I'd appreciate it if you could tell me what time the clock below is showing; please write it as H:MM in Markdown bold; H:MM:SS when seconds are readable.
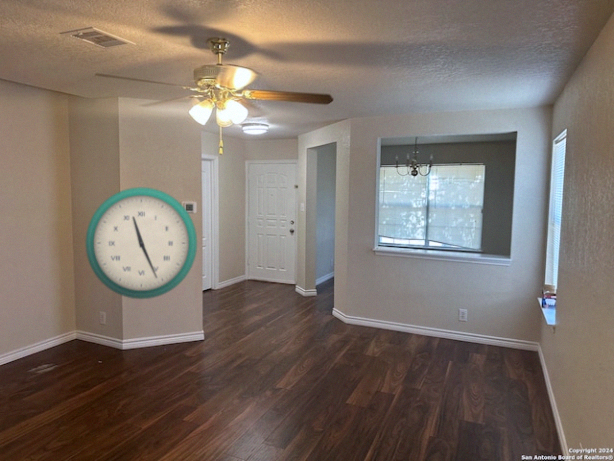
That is **11:26**
